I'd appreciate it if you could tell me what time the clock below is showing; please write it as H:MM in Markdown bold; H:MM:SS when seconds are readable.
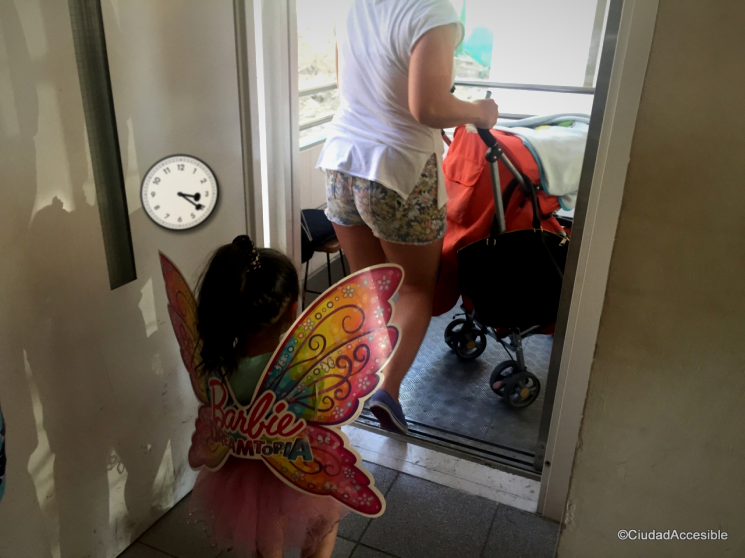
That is **3:21**
